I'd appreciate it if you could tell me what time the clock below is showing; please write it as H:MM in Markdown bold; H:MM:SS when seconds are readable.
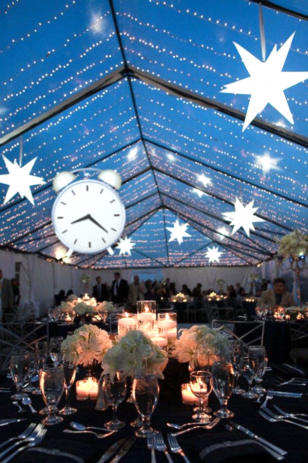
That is **8:22**
